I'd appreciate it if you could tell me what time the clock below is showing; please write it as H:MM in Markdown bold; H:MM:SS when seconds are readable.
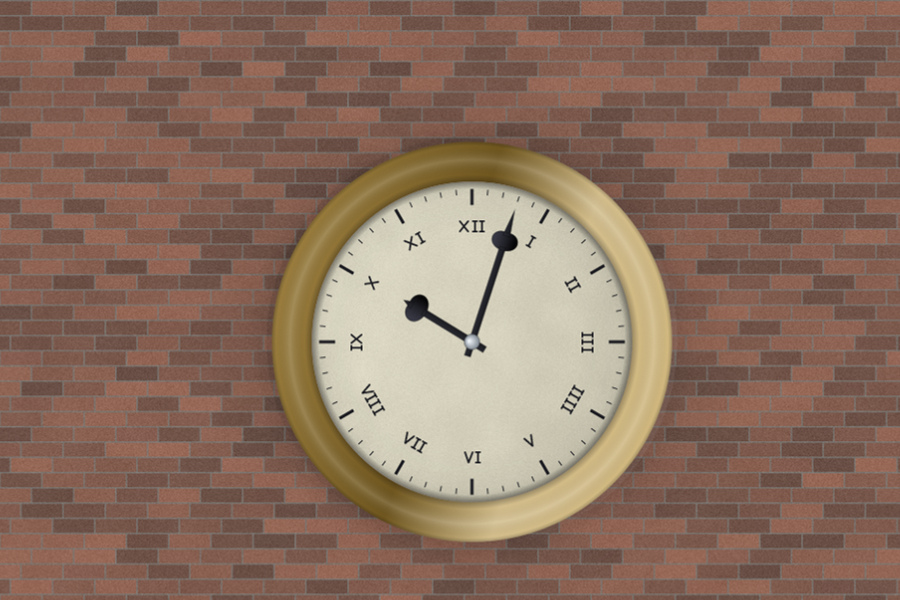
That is **10:03**
